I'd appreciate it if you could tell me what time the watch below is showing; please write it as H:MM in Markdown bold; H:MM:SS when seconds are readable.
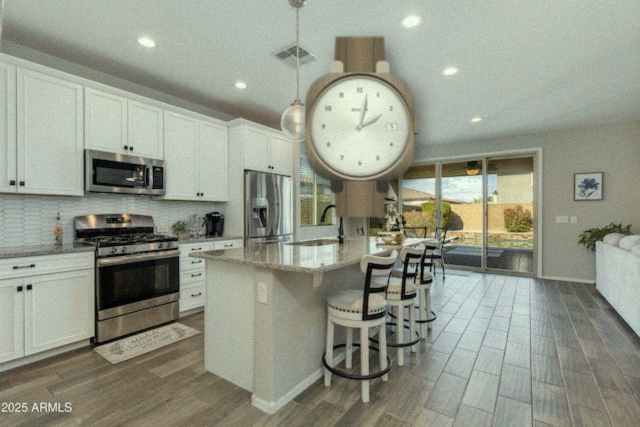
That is **2:02**
